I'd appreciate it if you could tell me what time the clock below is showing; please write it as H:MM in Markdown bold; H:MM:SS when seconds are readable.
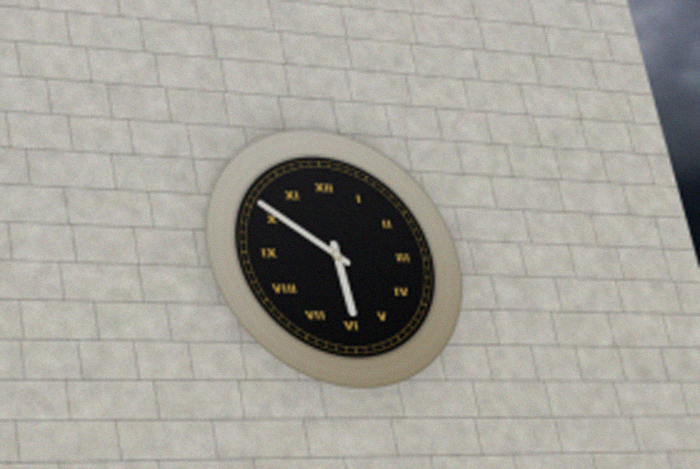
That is **5:51**
